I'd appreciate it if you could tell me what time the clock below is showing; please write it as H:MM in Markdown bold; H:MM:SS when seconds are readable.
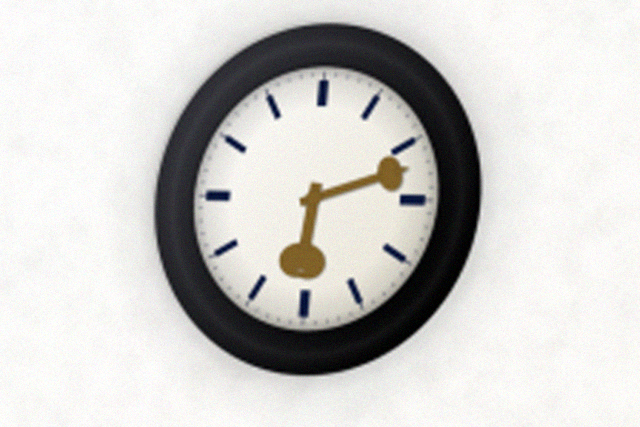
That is **6:12**
